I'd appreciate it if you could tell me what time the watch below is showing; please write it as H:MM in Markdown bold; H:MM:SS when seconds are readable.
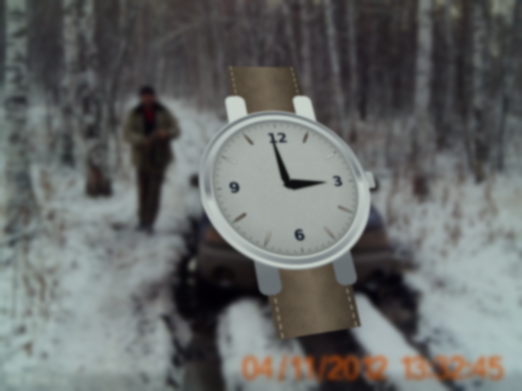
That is **2:59**
